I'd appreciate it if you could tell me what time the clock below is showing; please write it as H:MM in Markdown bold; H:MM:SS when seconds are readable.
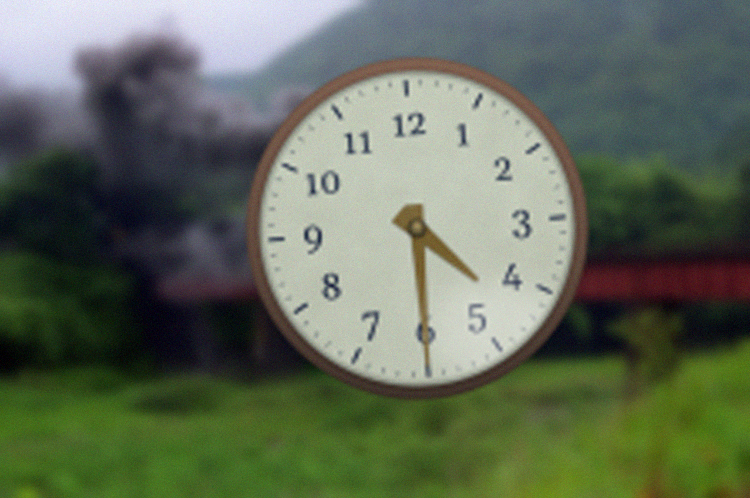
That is **4:30**
